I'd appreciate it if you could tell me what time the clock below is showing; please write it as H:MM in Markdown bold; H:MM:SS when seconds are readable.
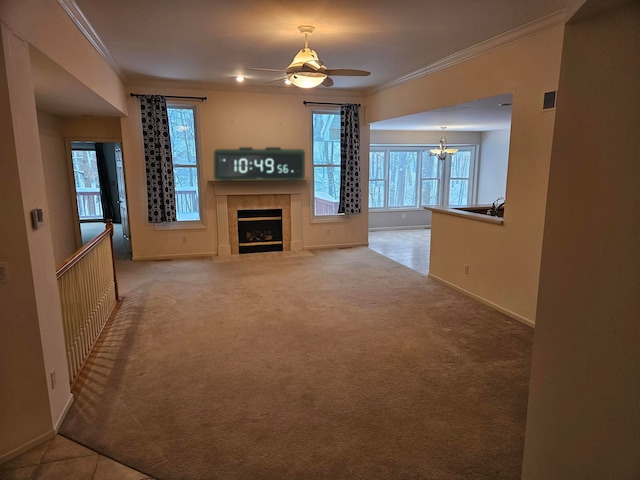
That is **10:49**
